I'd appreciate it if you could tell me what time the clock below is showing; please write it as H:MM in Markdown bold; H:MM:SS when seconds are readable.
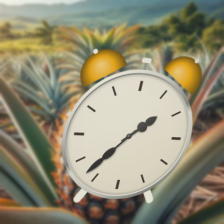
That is **1:37**
